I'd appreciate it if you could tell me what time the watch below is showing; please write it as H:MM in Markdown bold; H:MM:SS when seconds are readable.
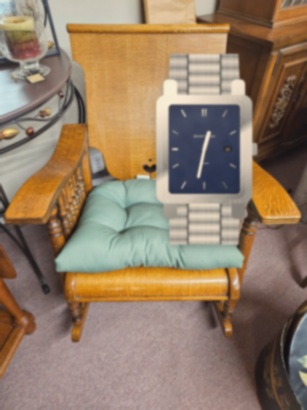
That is **12:32**
